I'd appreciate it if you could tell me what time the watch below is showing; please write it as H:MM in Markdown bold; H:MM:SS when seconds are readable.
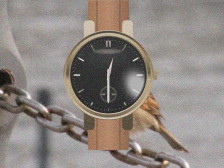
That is **12:30**
